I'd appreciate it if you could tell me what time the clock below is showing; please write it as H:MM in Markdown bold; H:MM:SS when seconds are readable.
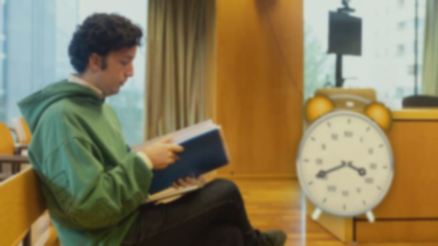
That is **3:41**
